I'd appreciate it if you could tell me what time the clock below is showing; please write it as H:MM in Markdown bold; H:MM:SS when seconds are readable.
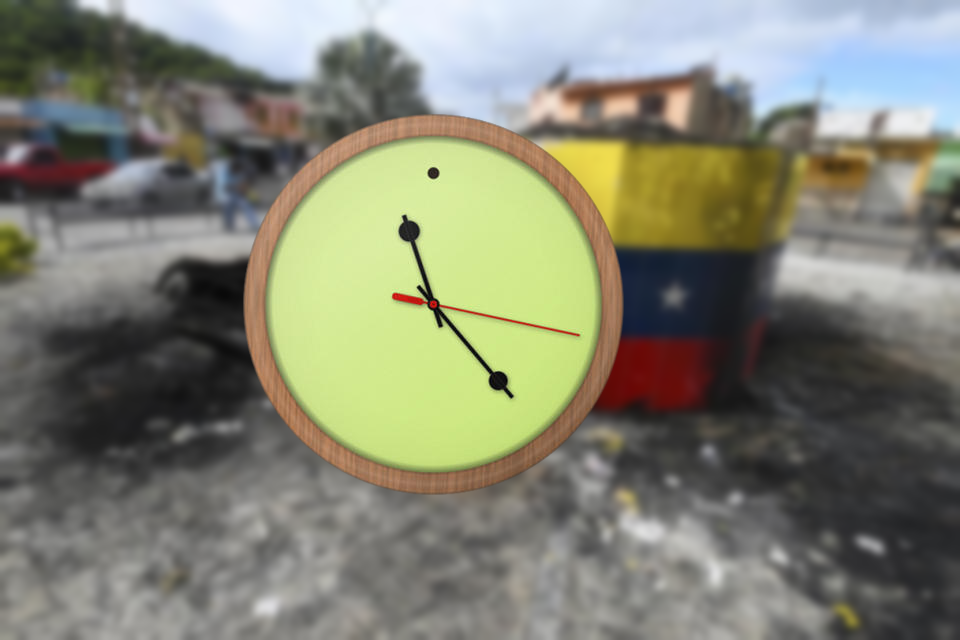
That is **11:23:17**
